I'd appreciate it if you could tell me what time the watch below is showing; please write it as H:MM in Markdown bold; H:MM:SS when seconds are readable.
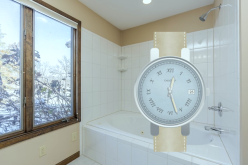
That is **12:27**
